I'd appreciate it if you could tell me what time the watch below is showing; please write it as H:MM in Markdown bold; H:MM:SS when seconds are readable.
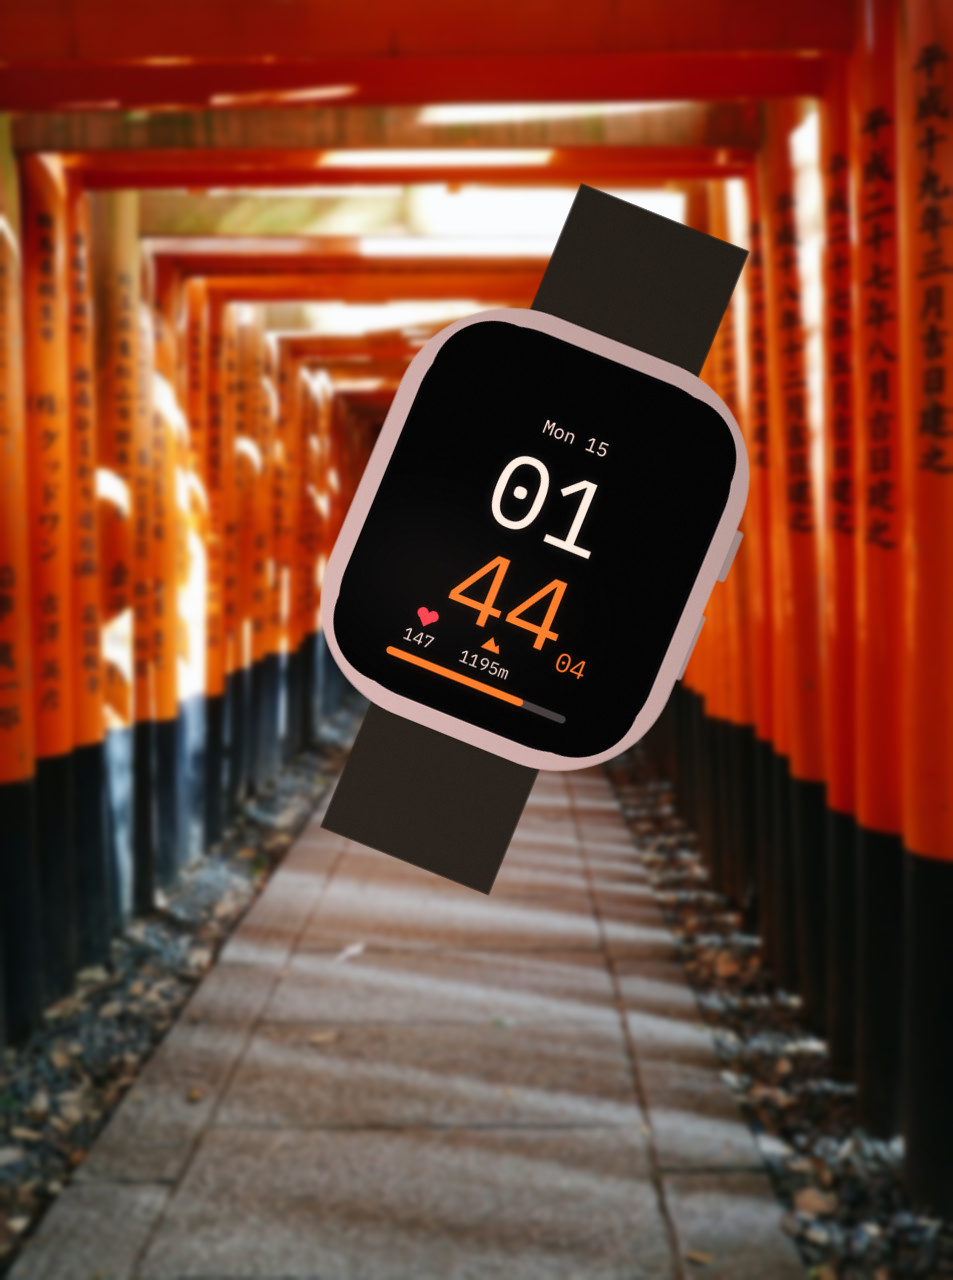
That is **1:44:04**
